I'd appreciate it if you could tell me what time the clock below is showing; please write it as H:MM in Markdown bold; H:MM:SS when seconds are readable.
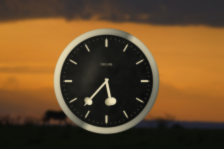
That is **5:37**
